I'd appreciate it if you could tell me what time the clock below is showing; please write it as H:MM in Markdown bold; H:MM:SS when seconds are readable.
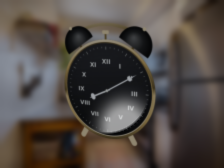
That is **8:10**
